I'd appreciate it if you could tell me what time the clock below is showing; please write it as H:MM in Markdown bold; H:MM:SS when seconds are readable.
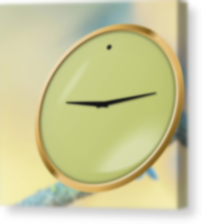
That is **9:14**
